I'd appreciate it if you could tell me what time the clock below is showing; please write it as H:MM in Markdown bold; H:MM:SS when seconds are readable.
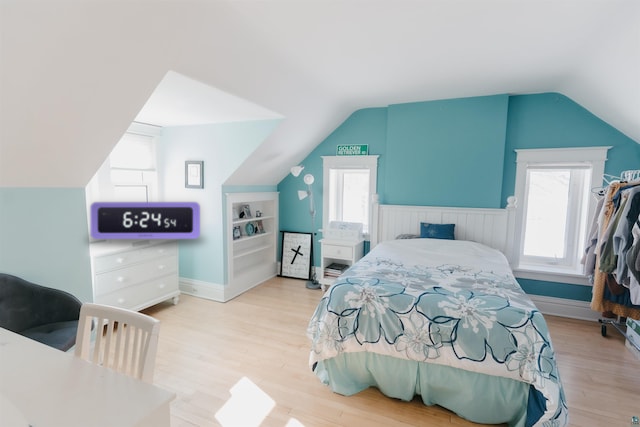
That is **6:24**
